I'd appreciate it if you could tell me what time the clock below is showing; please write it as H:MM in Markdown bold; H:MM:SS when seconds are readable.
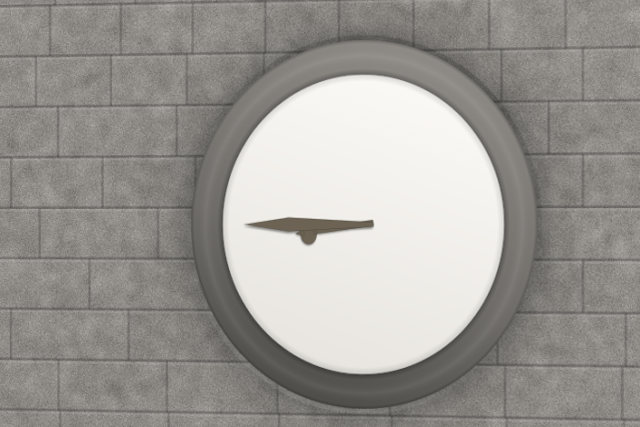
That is **8:45**
